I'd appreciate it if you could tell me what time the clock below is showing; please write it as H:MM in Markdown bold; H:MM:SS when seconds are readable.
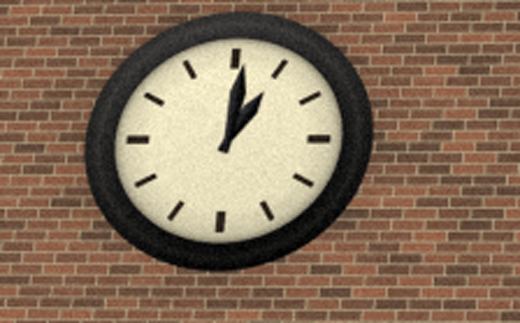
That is **1:01**
